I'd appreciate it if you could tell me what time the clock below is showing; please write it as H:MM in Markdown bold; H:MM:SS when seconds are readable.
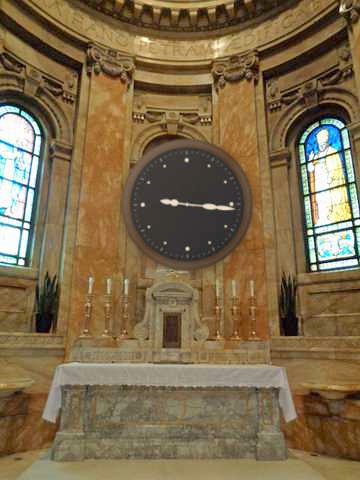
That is **9:16**
